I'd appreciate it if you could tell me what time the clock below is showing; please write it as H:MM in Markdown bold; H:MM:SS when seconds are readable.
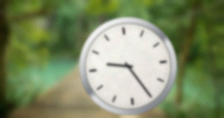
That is **9:25**
